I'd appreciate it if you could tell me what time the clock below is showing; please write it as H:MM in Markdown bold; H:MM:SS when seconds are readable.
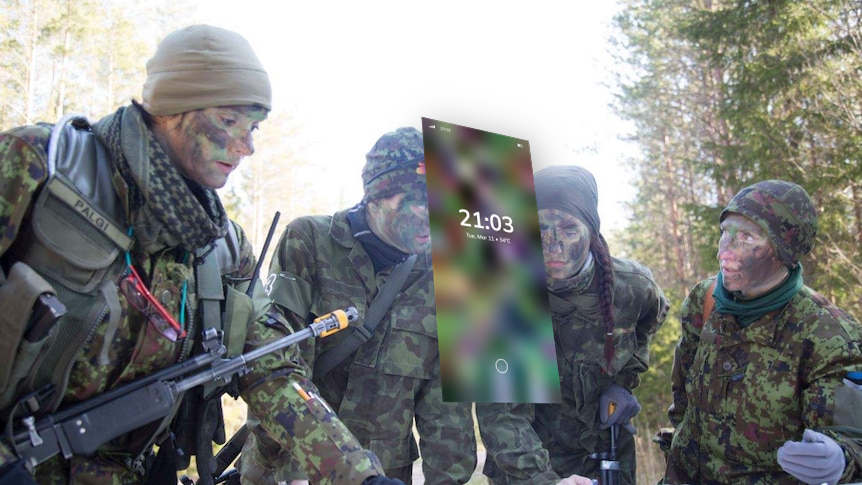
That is **21:03**
